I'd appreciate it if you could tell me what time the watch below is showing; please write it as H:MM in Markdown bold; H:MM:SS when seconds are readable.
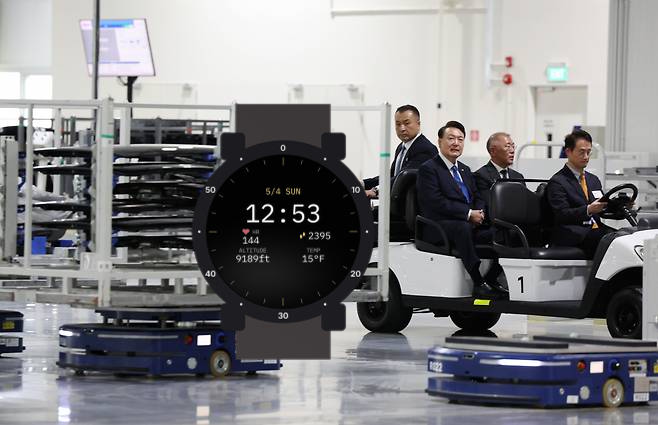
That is **12:53**
